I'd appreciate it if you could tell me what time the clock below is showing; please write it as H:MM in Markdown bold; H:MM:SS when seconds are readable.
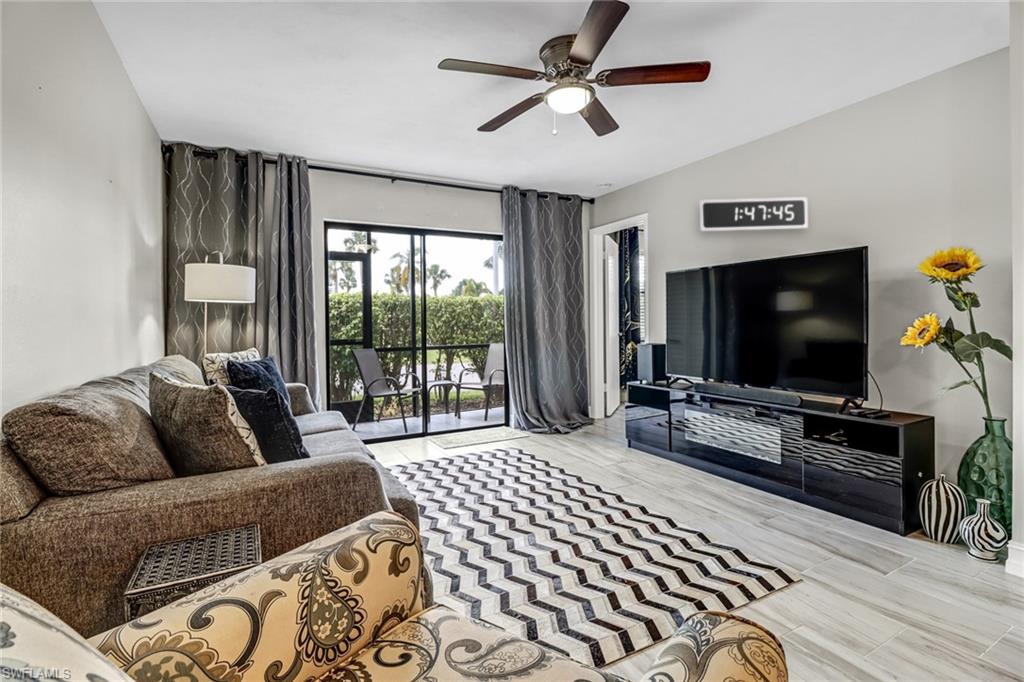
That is **1:47:45**
